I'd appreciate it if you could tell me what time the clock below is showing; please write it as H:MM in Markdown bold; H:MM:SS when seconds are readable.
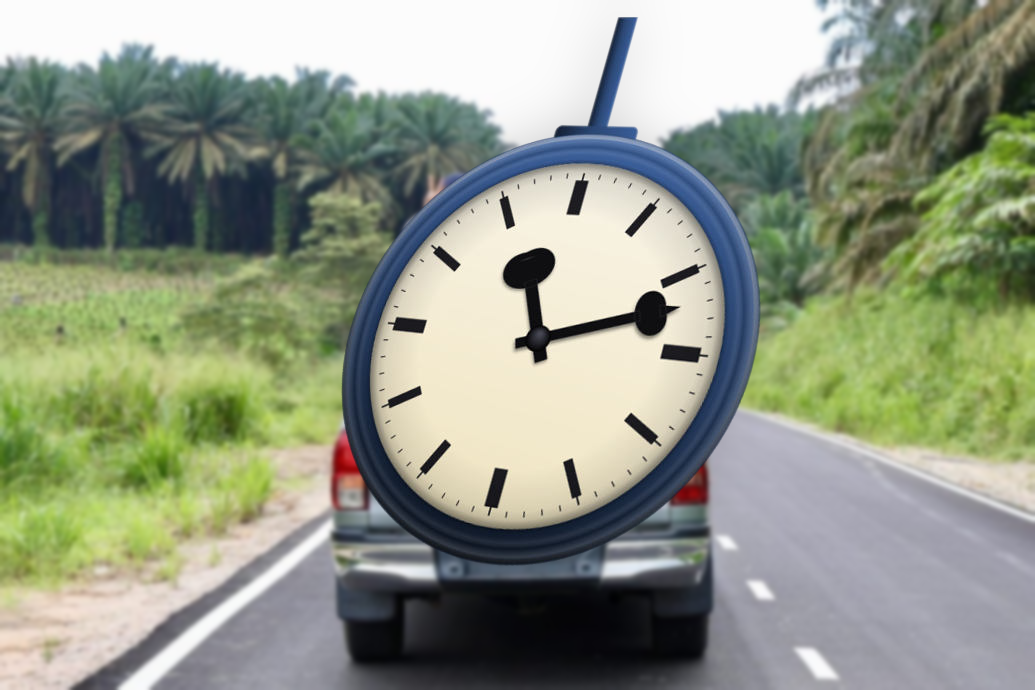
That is **11:12**
